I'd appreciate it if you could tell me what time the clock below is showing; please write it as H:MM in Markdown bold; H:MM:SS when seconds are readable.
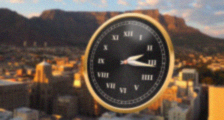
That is **2:16**
